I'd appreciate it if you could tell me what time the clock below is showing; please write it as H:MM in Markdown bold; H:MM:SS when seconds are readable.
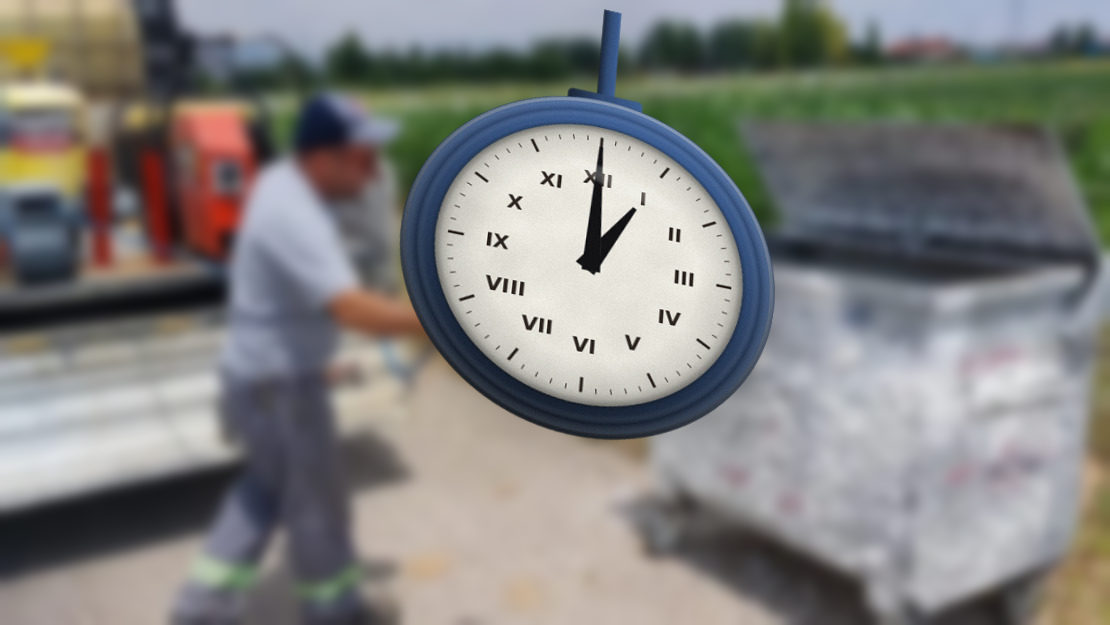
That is **1:00**
